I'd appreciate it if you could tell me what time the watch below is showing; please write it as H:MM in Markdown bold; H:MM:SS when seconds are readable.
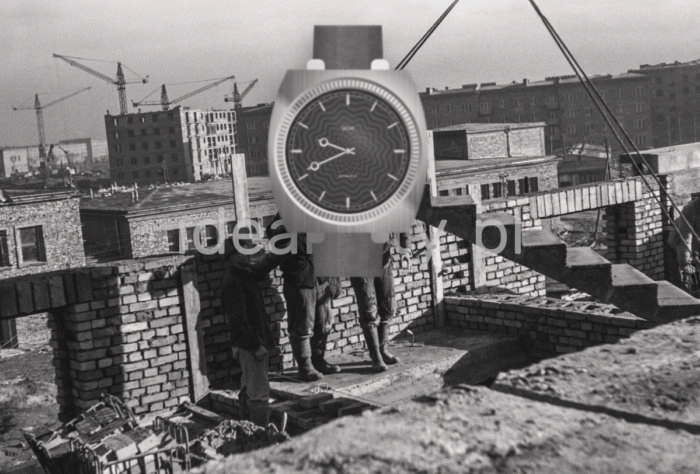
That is **9:41**
